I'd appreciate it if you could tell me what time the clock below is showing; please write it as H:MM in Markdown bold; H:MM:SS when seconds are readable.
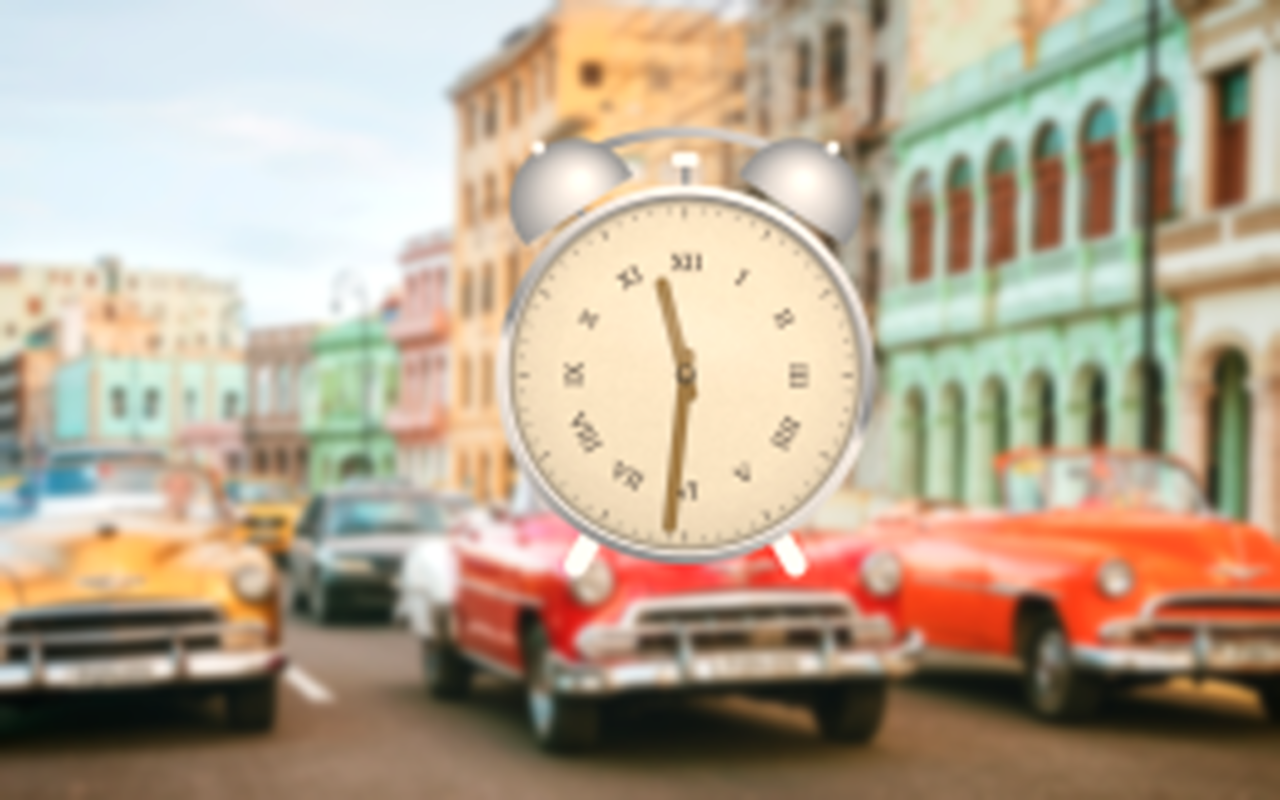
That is **11:31**
